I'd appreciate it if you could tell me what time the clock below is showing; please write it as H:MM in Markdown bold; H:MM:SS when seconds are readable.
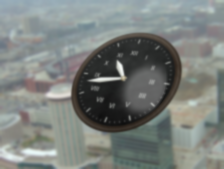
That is **10:43**
